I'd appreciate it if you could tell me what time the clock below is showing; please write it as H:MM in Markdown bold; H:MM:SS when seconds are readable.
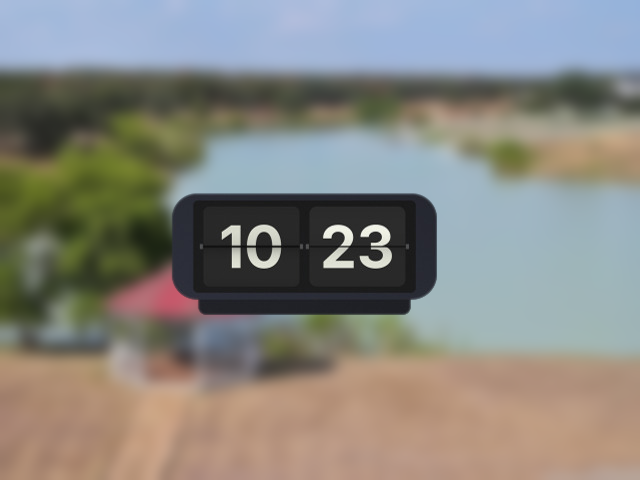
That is **10:23**
